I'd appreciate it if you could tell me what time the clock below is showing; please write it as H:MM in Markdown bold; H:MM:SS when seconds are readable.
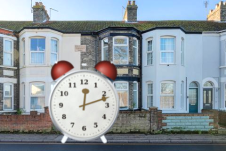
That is **12:12**
